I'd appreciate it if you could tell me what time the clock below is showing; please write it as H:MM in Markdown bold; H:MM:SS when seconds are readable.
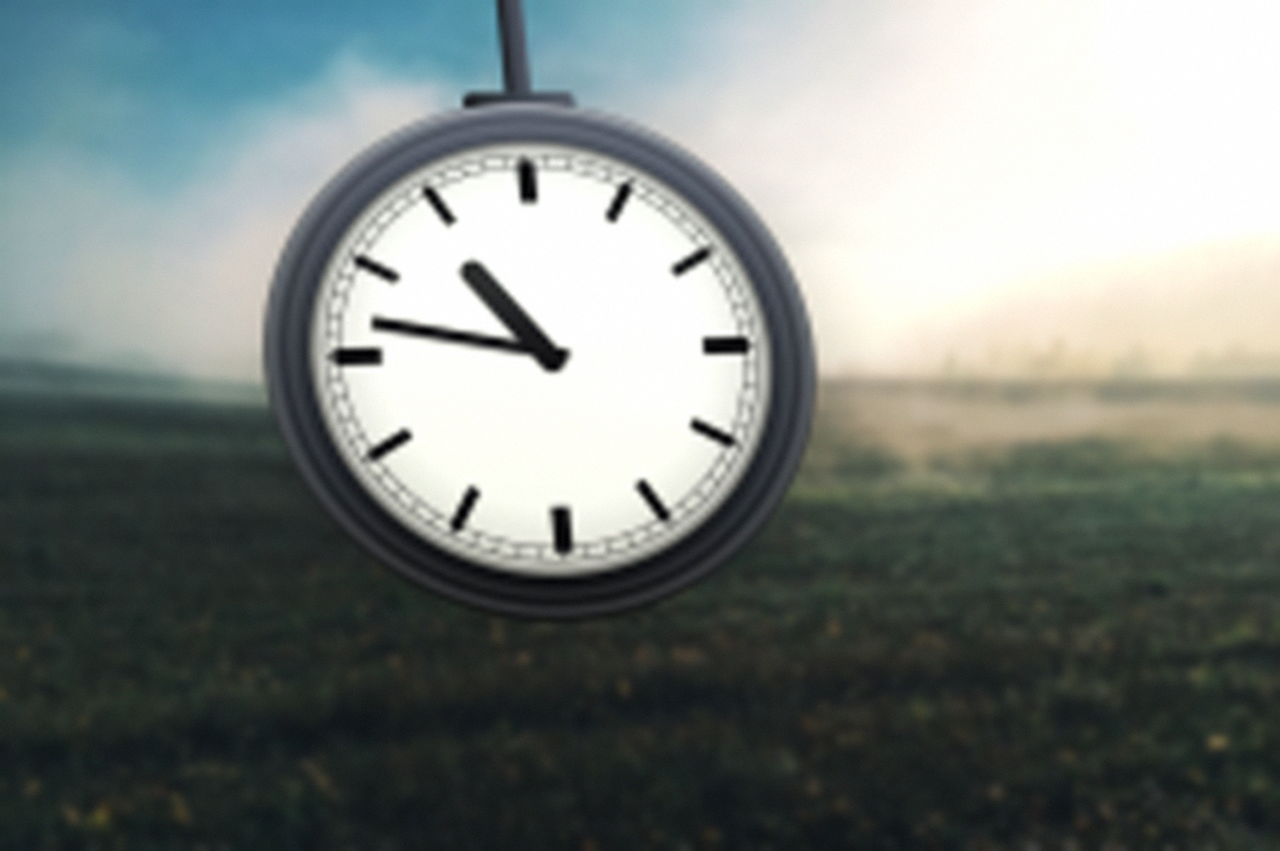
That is **10:47**
